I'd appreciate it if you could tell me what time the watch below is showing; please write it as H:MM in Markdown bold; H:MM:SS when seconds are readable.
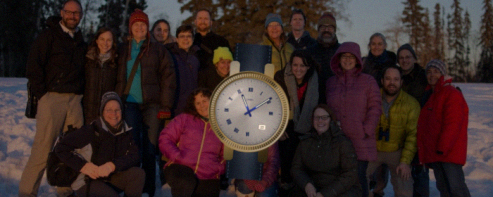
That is **11:09**
